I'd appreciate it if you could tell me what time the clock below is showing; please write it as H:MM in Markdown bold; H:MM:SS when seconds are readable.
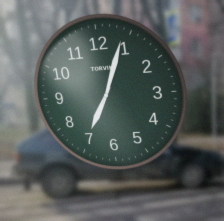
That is **7:04**
